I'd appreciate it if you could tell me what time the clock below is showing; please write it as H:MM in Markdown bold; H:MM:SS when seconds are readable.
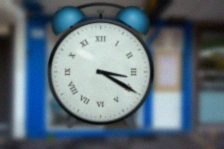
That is **3:20**
